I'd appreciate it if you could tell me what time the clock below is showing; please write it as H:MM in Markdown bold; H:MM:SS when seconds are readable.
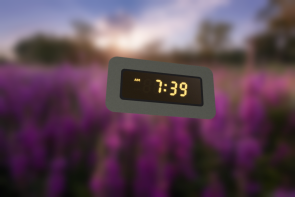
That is **7:39**
